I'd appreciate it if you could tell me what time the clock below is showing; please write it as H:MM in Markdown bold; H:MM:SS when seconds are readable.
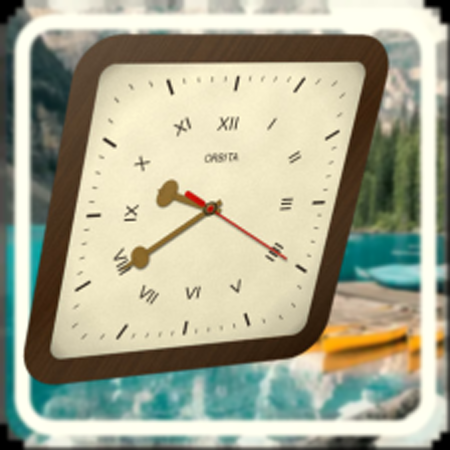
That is **9:39:20**
